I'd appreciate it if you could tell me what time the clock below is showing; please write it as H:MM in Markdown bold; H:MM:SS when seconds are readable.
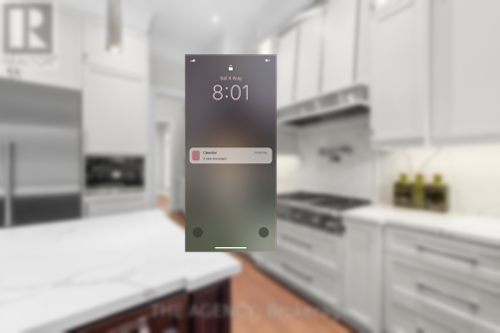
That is **8:01**
